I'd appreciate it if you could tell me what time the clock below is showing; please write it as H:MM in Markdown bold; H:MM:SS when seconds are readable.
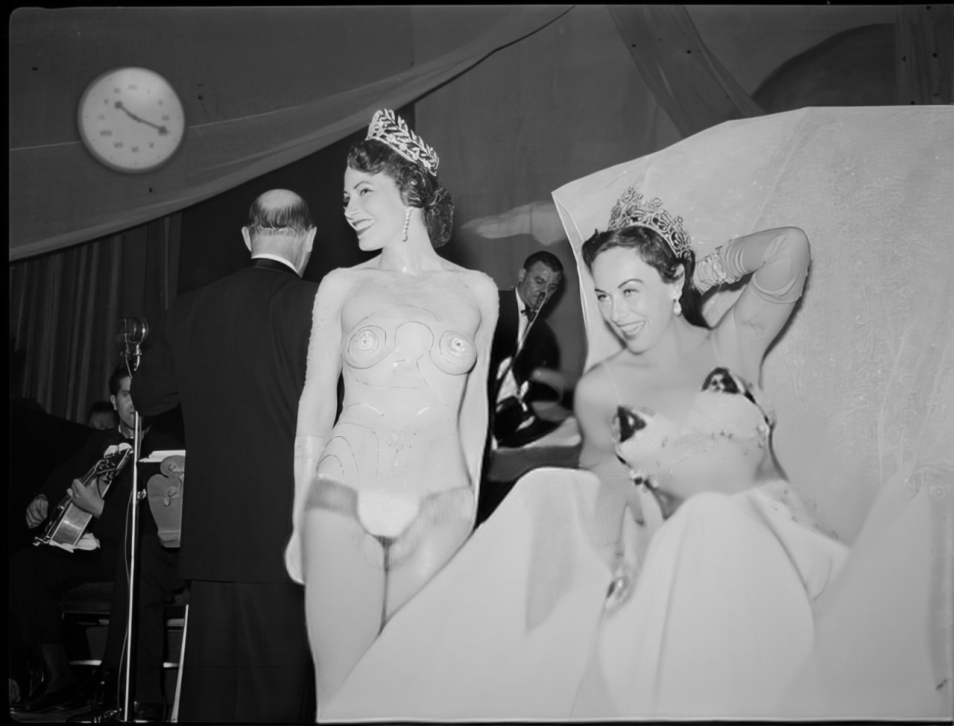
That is **10:19**
